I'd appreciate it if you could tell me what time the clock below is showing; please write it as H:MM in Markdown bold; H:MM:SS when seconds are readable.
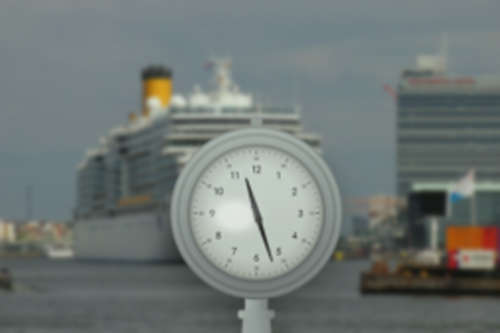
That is **11:27**
